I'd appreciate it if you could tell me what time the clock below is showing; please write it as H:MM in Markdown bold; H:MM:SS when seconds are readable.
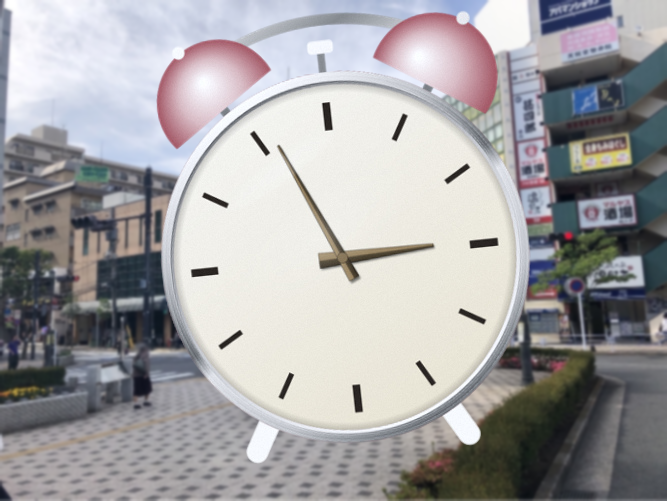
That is **2:56**
